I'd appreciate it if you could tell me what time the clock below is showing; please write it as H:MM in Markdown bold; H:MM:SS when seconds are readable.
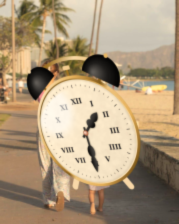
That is **1:30**
